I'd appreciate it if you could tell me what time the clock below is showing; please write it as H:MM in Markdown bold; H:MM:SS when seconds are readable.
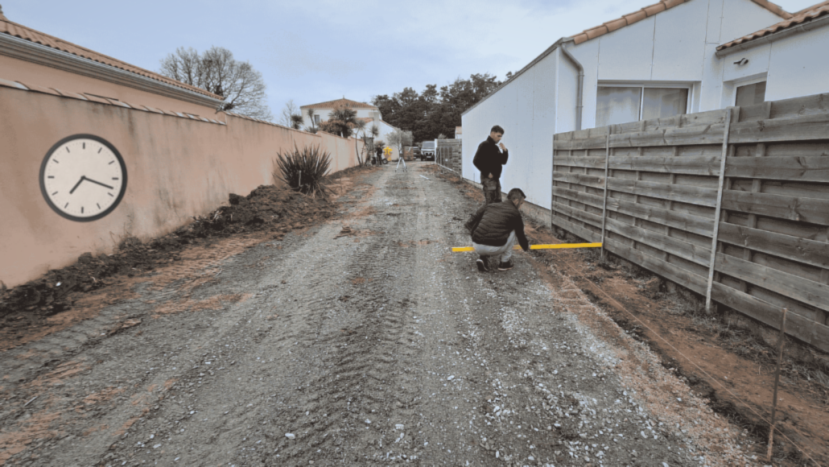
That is **7:18**
